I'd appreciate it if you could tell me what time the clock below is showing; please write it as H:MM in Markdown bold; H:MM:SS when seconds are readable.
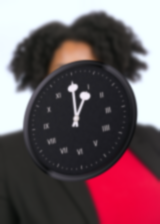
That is **1:00**
